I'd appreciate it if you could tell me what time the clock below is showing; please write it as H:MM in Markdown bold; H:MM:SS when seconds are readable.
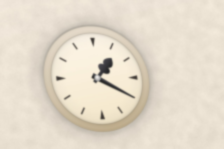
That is **1:20**
